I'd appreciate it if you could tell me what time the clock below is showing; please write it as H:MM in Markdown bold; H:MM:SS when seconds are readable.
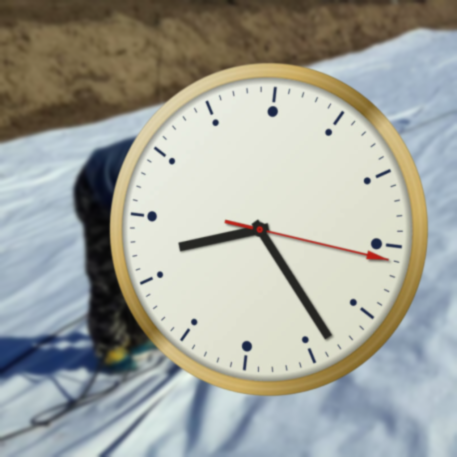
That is **8:23:16**
